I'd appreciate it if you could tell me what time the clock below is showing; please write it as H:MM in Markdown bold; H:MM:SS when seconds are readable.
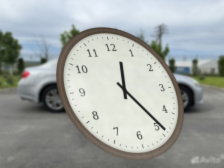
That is **12:24**
